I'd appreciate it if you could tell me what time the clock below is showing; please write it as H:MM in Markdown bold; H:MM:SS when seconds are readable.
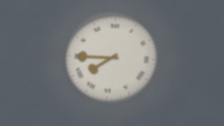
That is **7:45**
